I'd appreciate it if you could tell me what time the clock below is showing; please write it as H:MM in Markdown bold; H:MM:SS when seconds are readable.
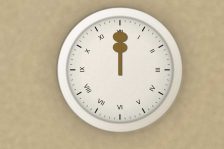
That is **12:00**
